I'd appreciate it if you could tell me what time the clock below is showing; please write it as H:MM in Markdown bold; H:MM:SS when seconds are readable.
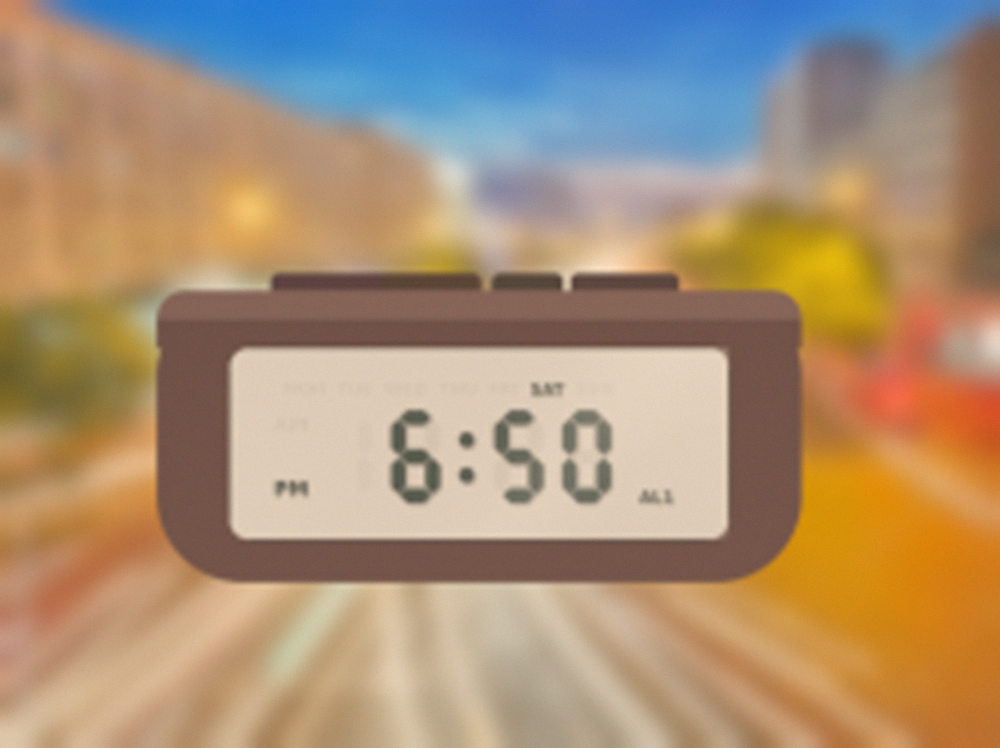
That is **6:50**
